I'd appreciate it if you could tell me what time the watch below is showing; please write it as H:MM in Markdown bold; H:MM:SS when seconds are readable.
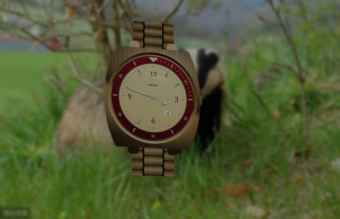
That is **3:48**
